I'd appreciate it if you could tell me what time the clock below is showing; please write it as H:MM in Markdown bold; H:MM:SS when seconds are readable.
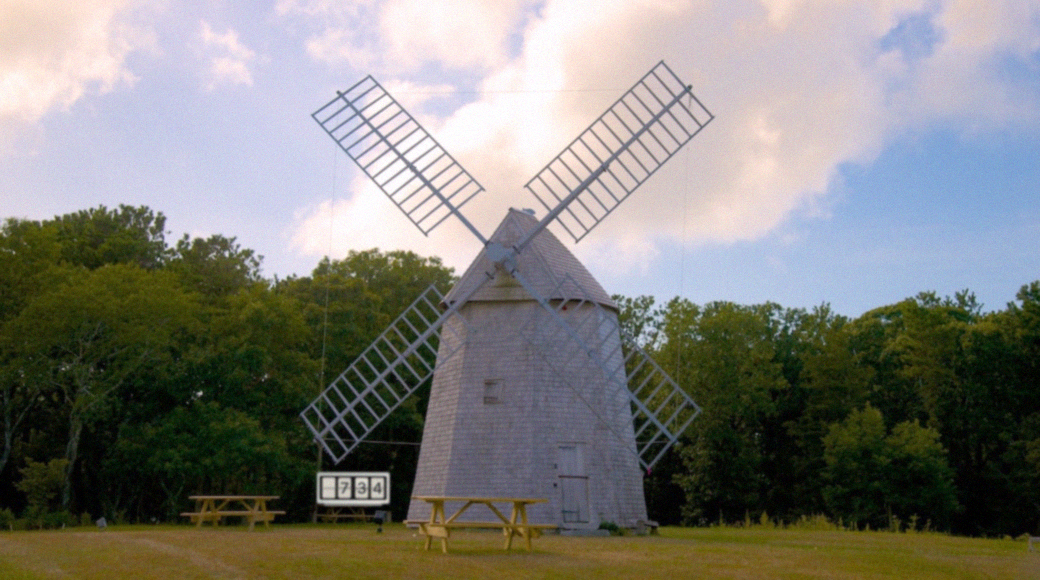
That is **7:34**
